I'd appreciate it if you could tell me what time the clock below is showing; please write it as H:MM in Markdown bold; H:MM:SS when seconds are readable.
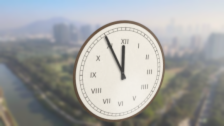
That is **11:55**
